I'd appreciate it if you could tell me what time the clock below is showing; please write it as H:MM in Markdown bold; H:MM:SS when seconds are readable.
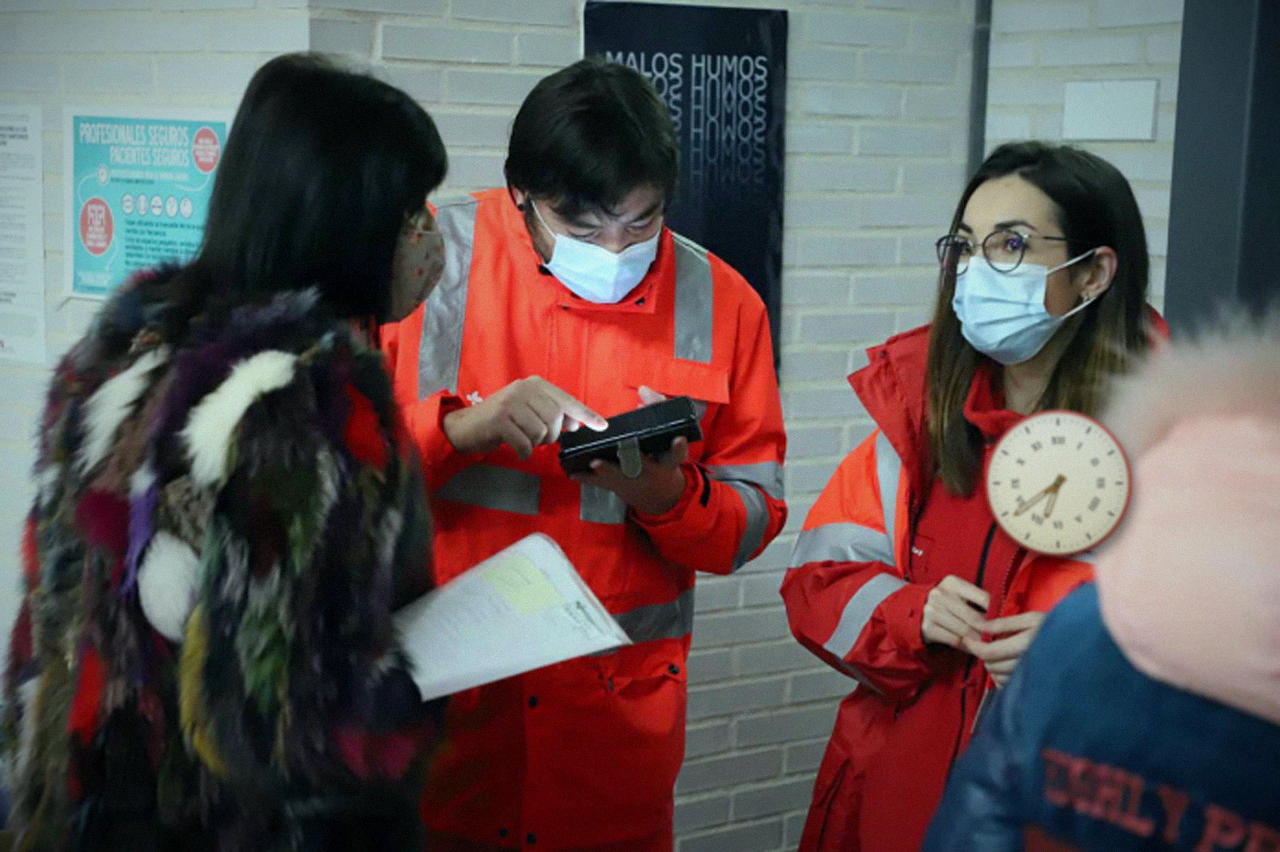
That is **6:39**
